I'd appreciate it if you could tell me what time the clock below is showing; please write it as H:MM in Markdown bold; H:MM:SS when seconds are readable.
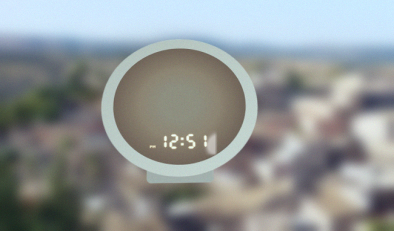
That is **12:51**
